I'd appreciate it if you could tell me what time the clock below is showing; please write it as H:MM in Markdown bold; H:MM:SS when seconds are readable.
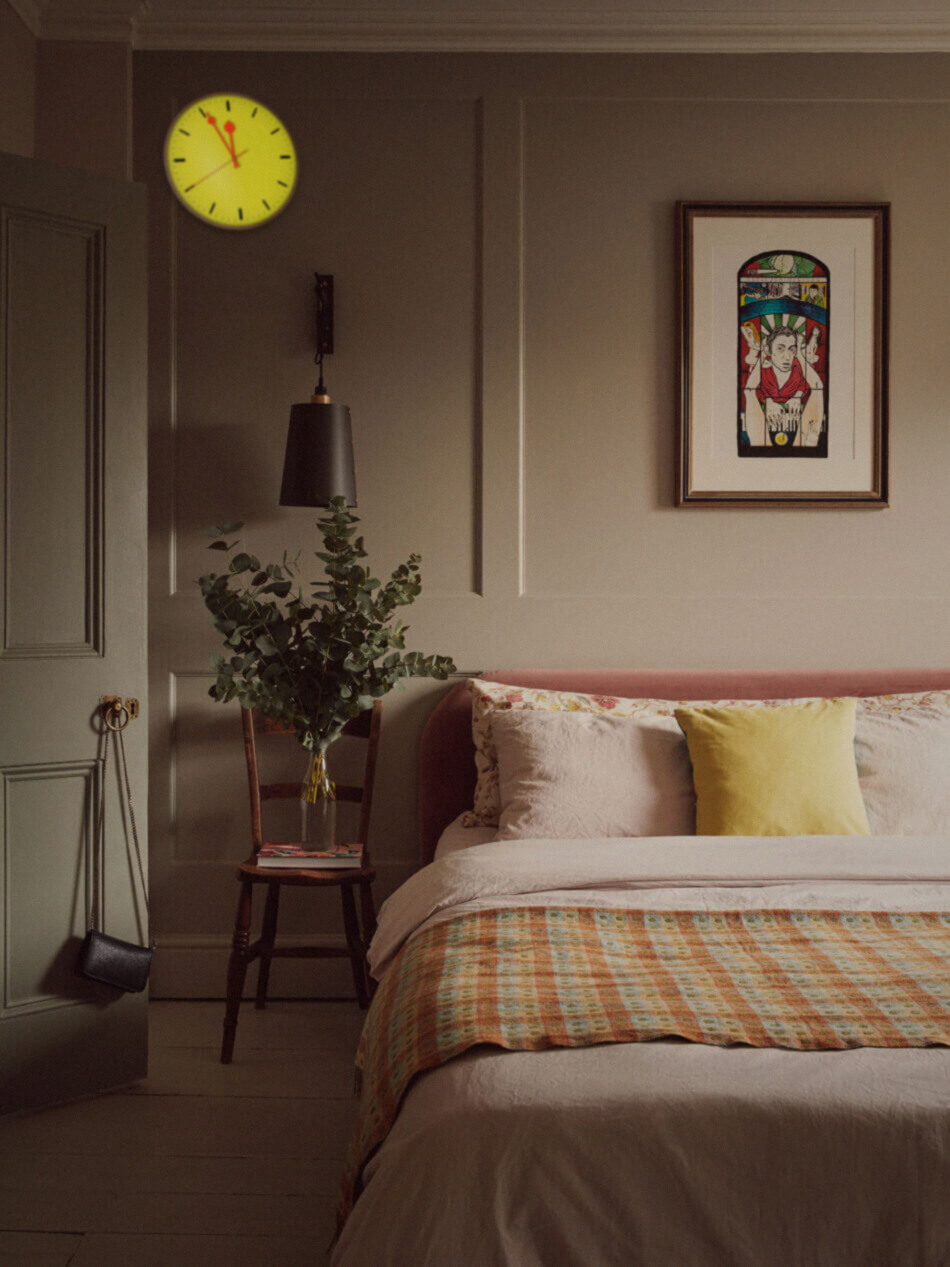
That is **11:55:40**
